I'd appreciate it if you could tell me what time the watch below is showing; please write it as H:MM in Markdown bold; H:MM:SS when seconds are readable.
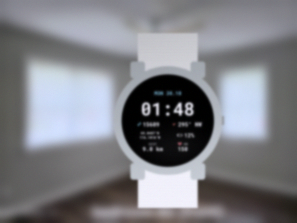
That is **1:48**
